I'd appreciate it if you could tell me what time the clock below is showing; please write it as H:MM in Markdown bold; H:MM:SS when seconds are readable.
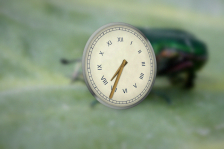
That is **7:35**
